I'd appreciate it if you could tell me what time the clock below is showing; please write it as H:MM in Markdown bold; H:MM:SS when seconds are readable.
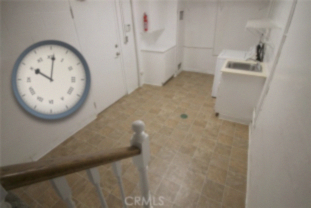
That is **10:01**
